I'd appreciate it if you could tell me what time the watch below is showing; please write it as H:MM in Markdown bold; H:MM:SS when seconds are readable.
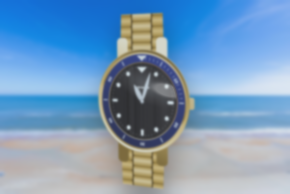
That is **11:03**
